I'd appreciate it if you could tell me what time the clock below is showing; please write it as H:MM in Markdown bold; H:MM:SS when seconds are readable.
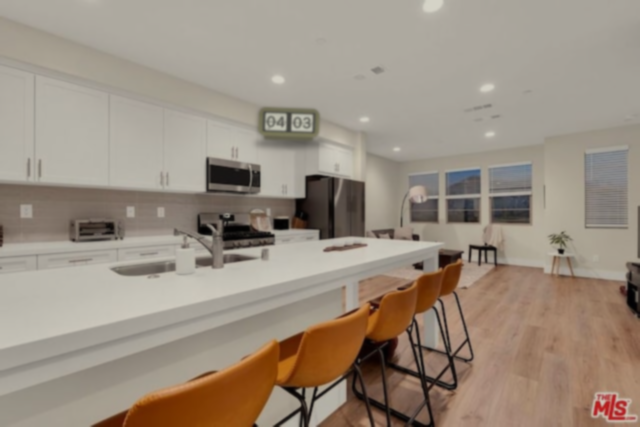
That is **4:03**
